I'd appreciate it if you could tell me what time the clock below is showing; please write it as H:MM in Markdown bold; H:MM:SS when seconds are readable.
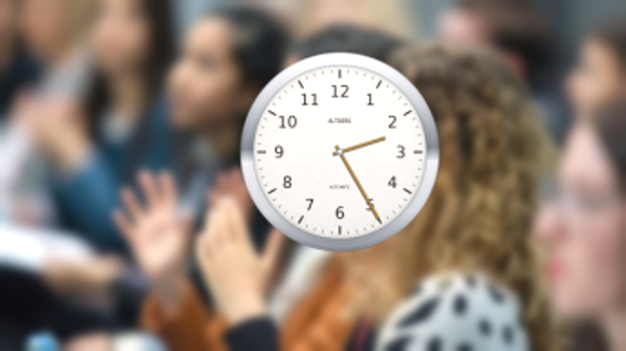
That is **2:25**
